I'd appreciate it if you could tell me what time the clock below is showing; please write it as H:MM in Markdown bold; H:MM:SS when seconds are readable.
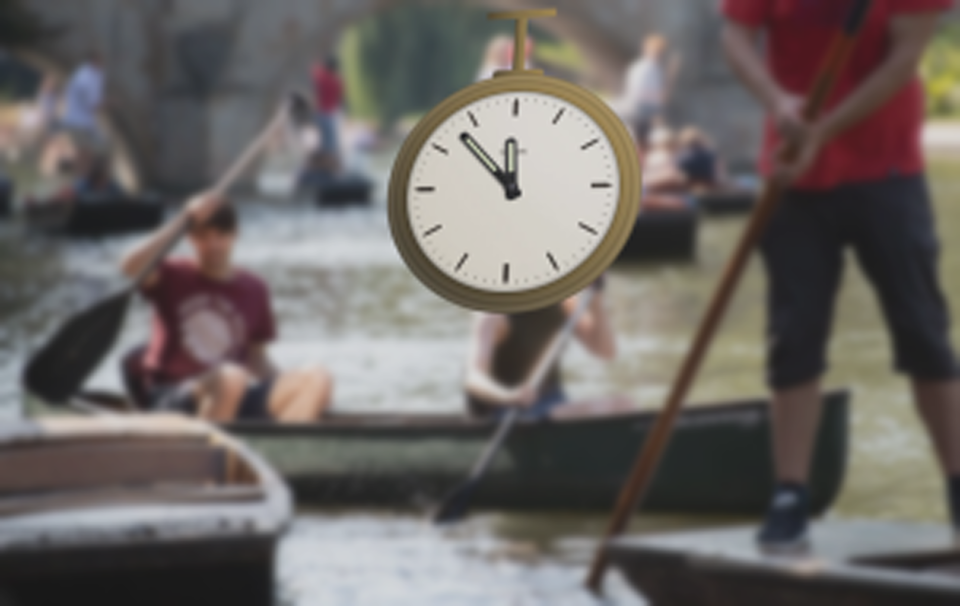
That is **11:53**
